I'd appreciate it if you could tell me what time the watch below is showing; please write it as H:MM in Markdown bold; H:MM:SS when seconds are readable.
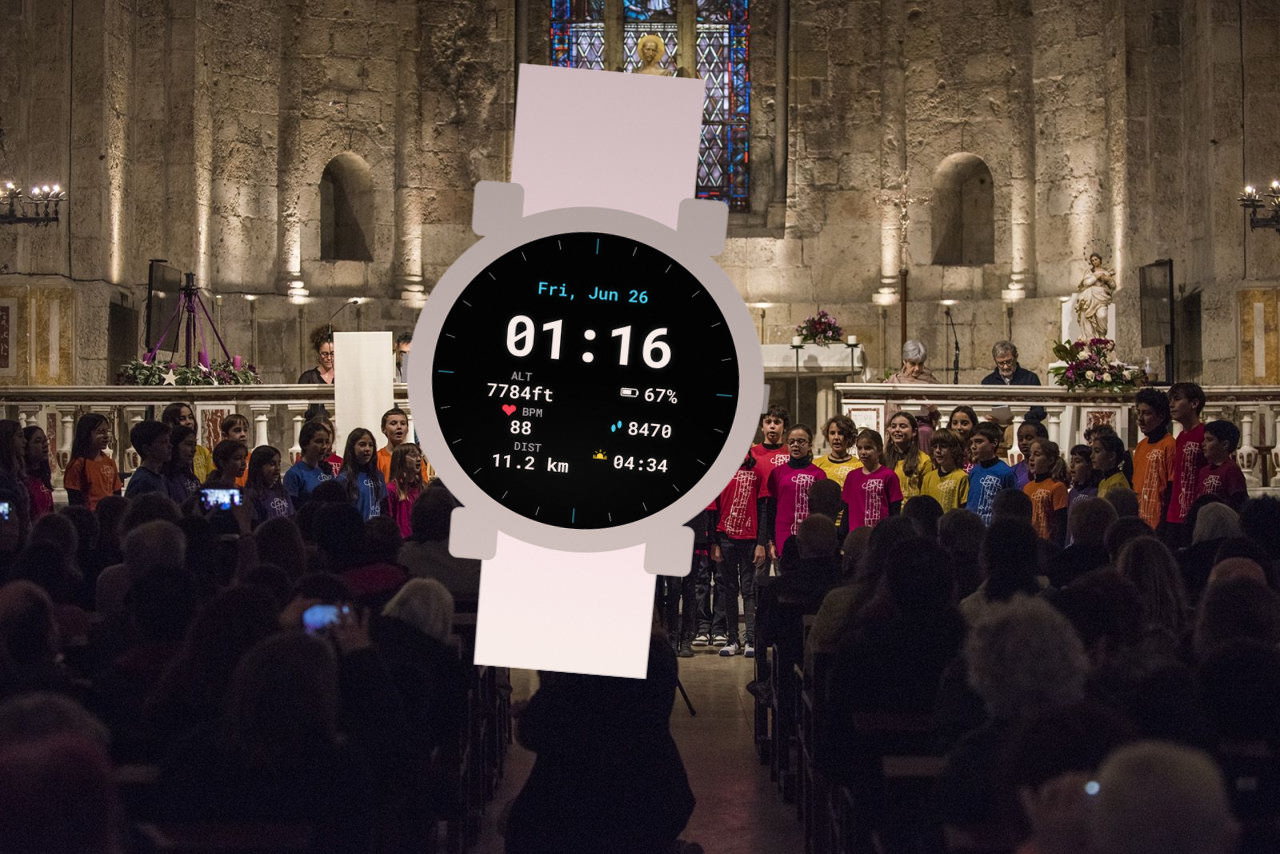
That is **1:16**
